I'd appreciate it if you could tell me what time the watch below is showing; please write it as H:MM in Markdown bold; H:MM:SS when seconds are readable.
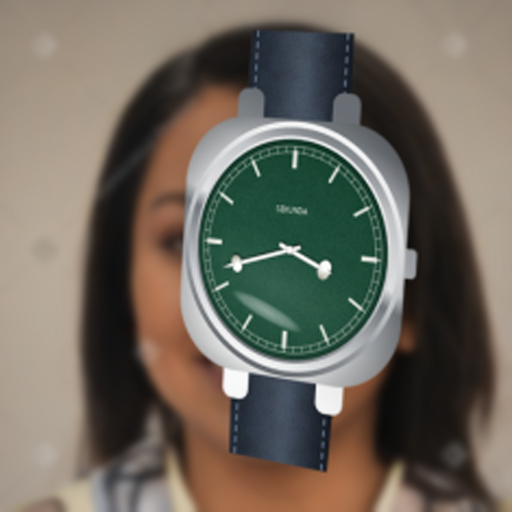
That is **3:42**
